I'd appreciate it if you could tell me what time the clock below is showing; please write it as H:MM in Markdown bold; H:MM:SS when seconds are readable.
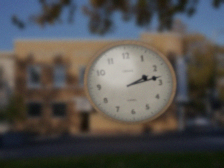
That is **2:13**
